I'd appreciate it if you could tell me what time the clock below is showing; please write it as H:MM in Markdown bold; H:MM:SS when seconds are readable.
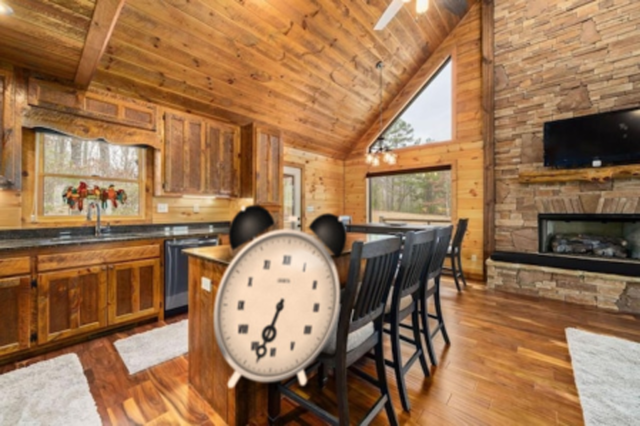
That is **6:33**
